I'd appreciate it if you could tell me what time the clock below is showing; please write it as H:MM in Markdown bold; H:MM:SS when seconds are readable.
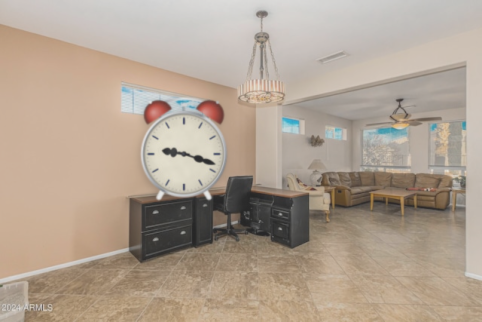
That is **9:18**
